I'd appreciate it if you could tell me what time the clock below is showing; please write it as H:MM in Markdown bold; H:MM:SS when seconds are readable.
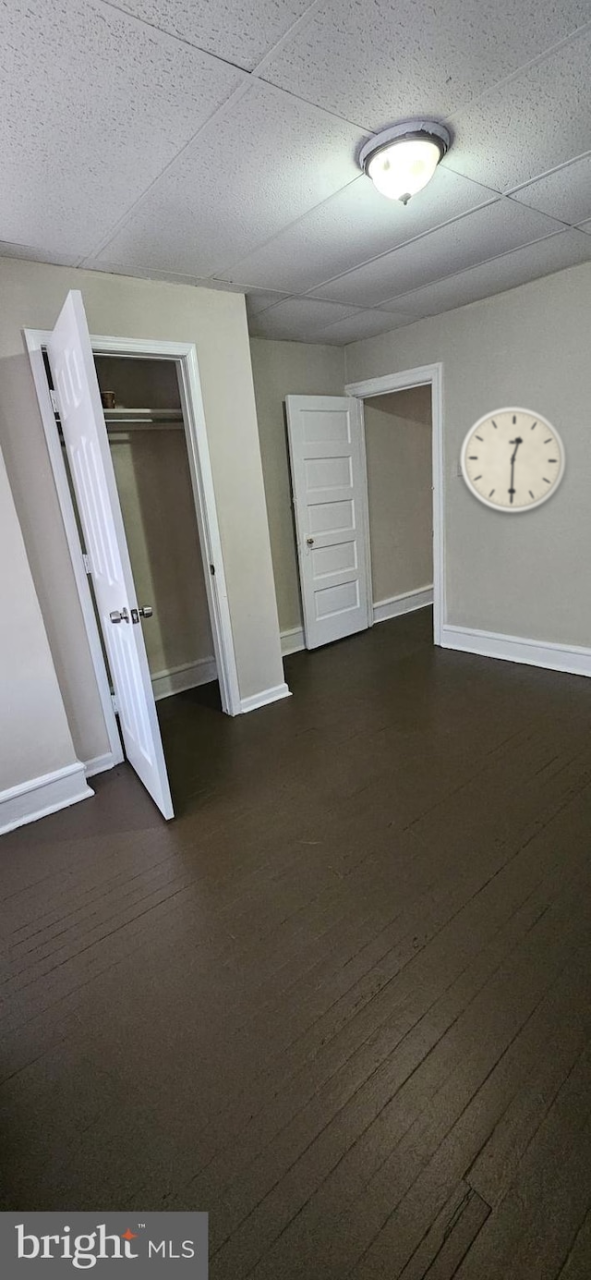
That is **12:30**
